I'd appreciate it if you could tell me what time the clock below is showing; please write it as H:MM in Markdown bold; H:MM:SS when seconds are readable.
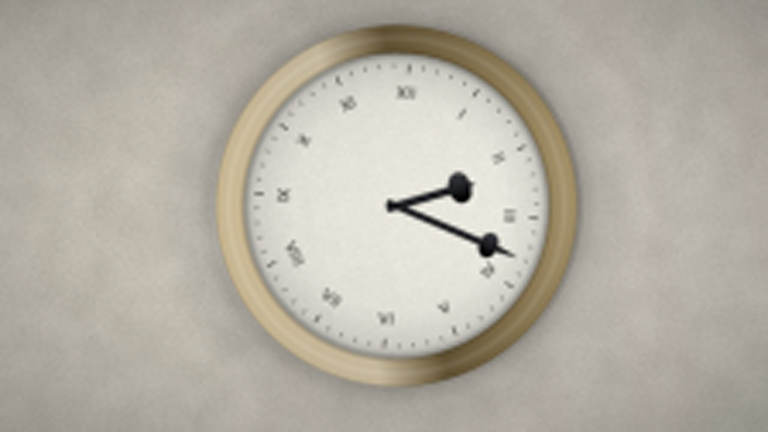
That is **2:18**
